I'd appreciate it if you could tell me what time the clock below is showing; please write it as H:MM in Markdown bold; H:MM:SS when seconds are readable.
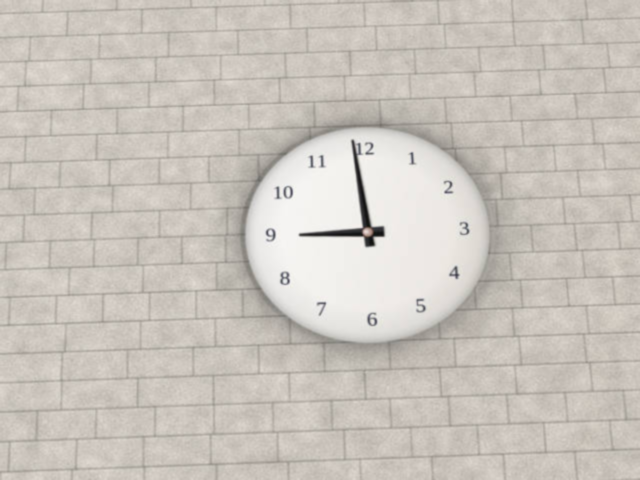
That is **8:59**
